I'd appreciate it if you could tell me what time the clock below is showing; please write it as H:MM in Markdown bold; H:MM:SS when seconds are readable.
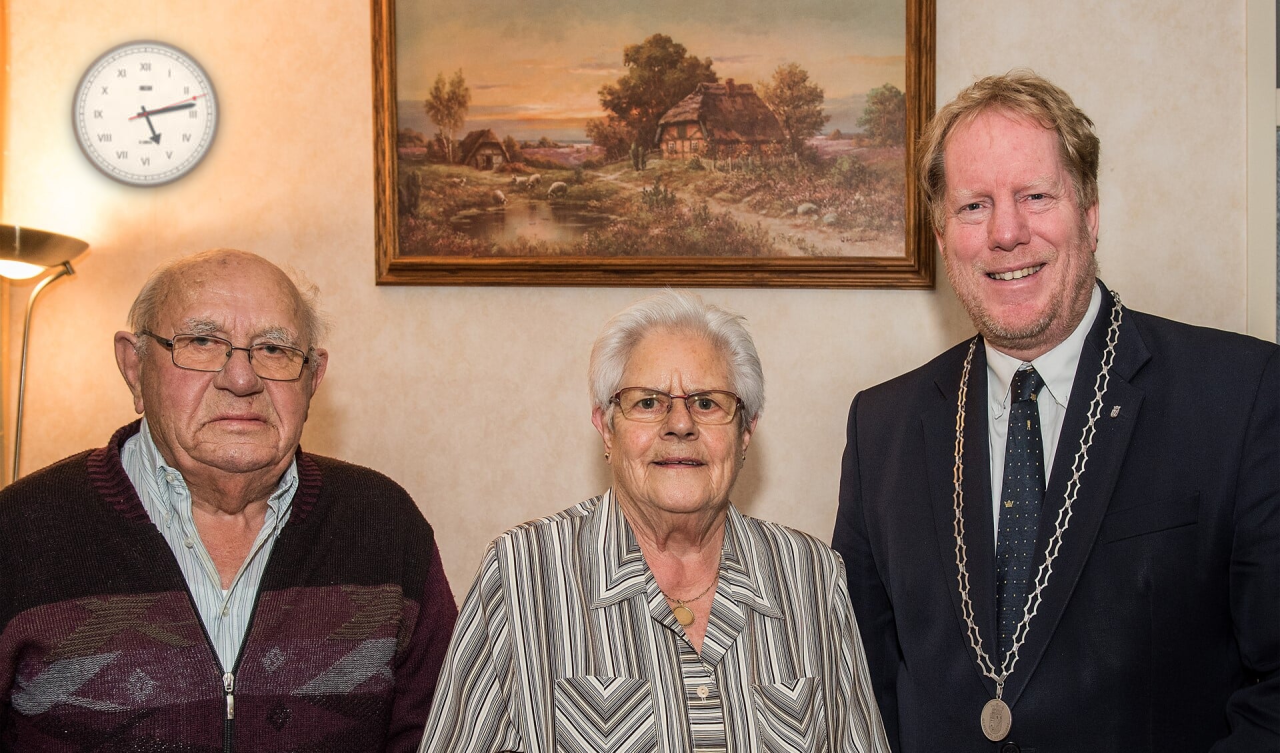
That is **5:13:12**
